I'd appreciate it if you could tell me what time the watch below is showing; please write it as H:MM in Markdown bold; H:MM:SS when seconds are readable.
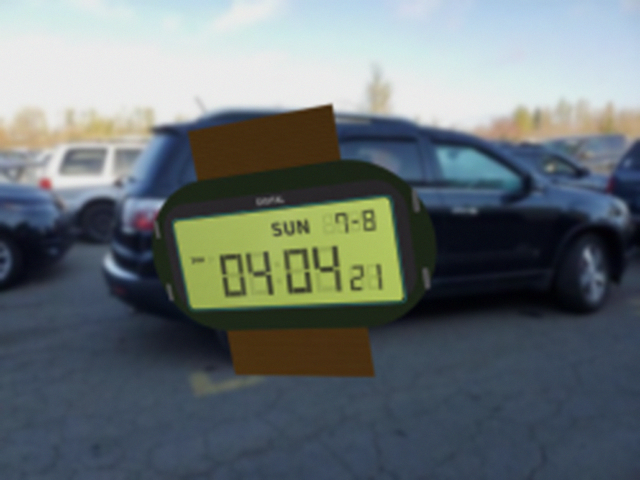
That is **4:04:21**
